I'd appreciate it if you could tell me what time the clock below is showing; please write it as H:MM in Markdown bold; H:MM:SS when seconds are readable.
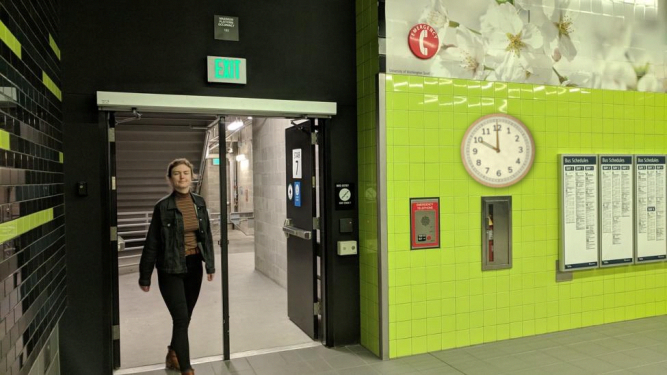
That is **10:00**
